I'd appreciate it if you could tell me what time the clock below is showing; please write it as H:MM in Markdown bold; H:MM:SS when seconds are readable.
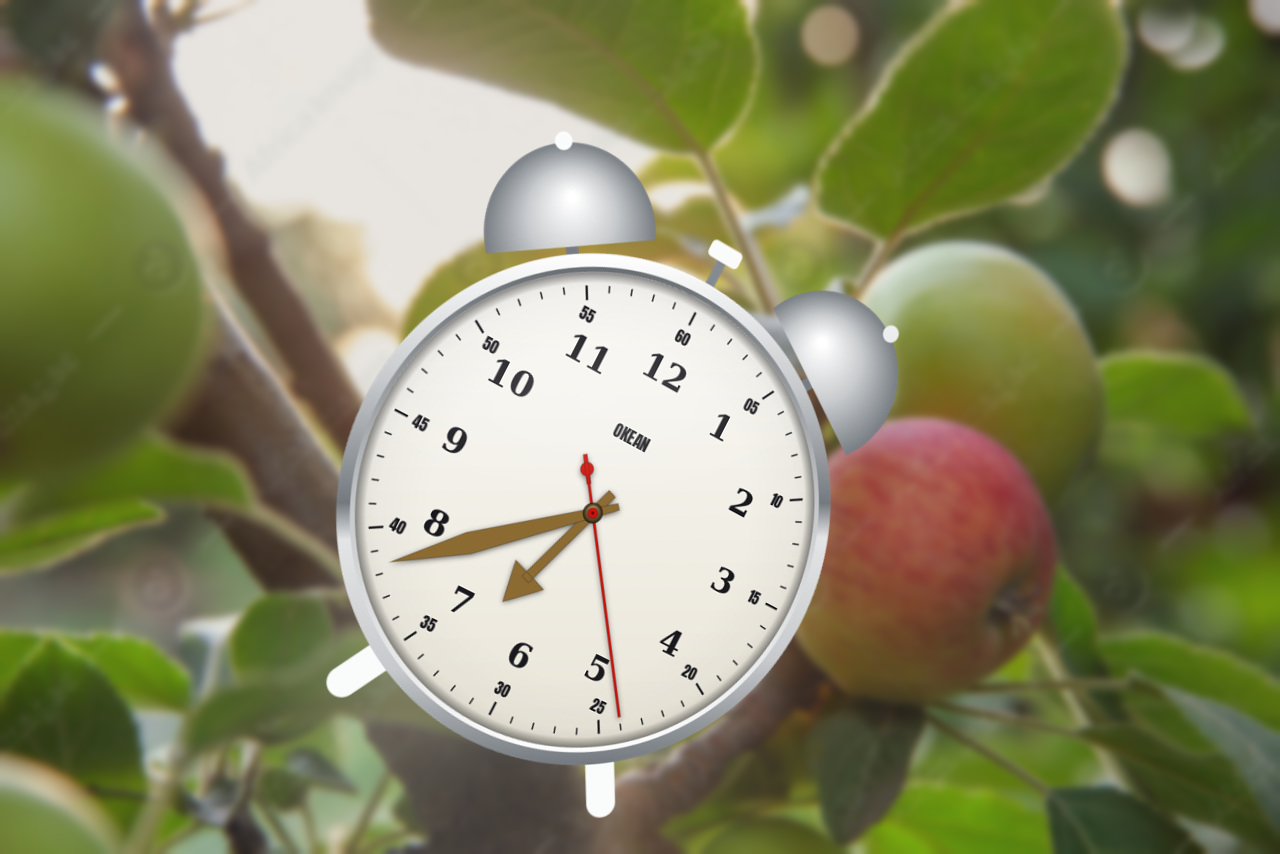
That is **6:38:24**
